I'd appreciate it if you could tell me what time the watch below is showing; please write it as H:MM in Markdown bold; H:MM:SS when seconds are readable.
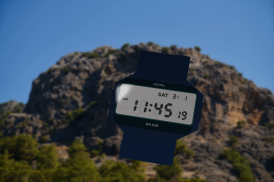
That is **11:45:19**
